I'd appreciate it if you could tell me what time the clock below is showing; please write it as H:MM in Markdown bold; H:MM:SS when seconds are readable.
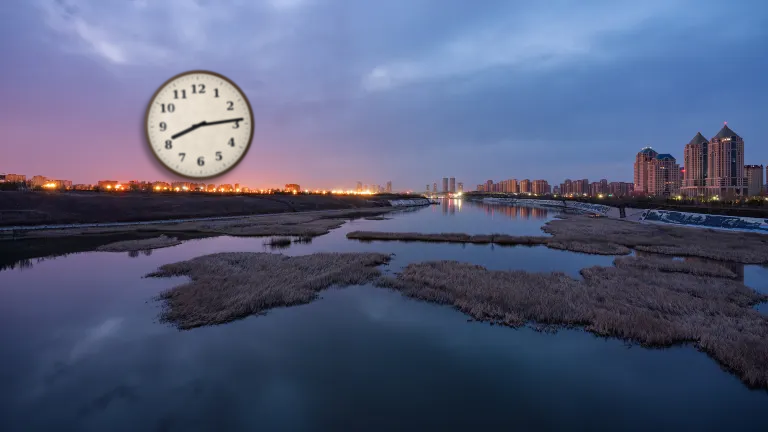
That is **8:14**
